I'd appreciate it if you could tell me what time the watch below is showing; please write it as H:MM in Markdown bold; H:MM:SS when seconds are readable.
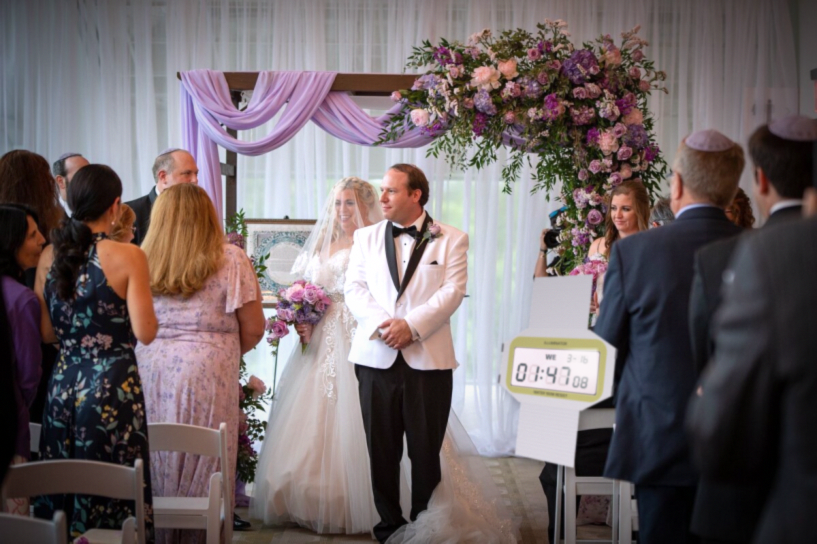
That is **1:47:08**
